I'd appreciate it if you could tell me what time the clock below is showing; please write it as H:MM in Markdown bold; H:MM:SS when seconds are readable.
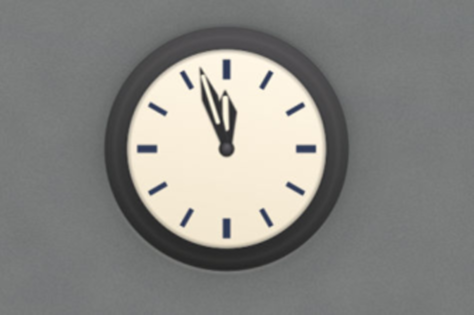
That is **11:57**
